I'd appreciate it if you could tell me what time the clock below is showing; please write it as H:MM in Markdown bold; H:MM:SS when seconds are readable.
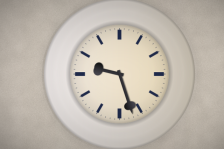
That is **9:27**
